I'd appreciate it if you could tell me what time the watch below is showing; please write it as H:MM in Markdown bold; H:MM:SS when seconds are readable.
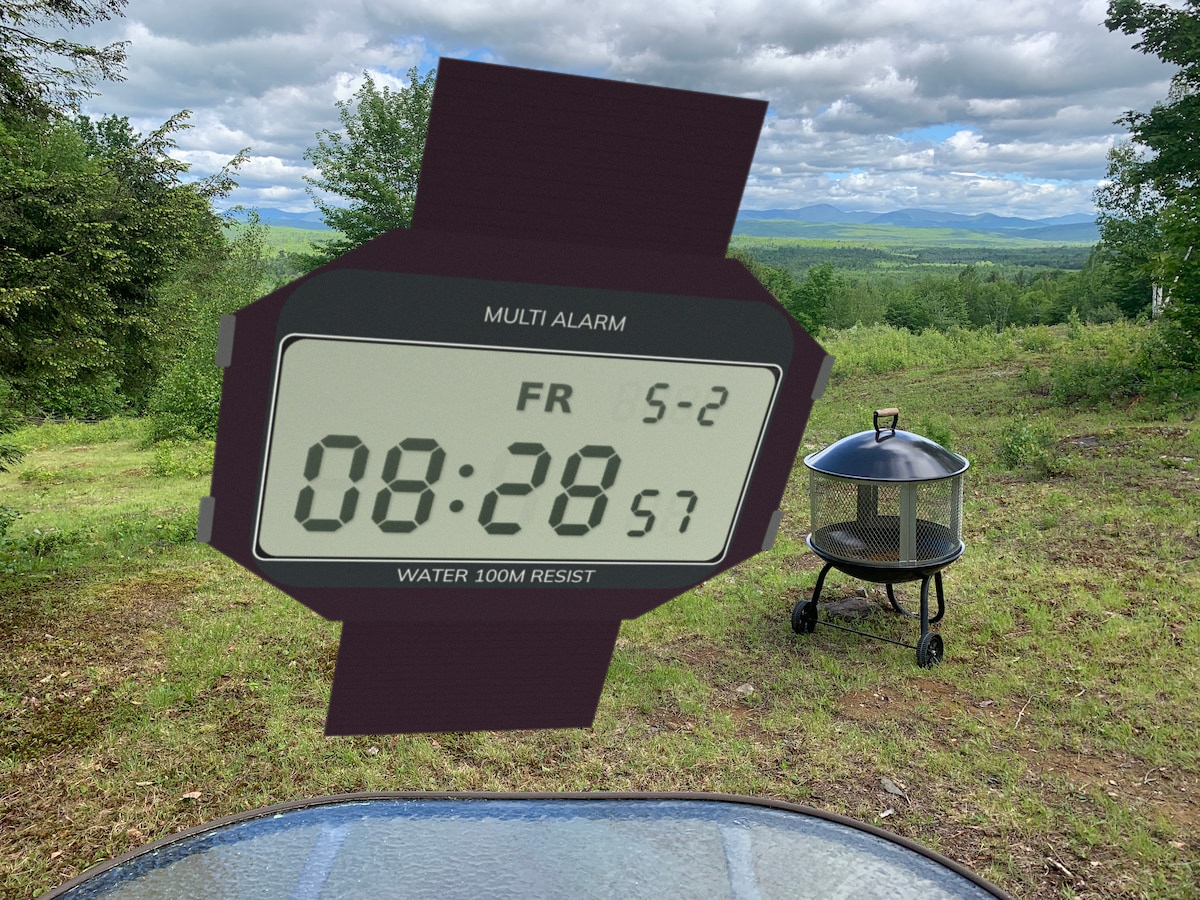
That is **8:28:57**
